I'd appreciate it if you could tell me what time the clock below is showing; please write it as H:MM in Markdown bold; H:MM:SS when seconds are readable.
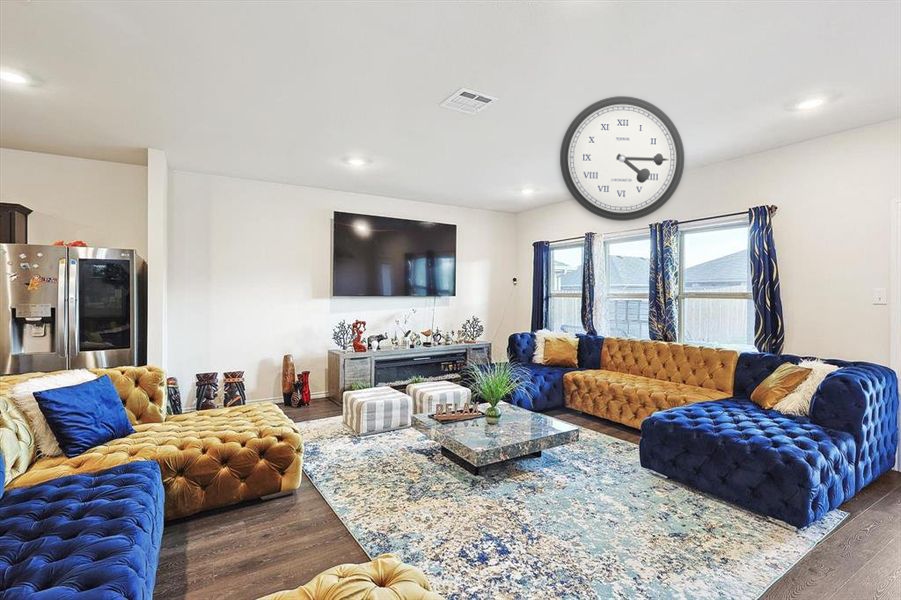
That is **4:15**
